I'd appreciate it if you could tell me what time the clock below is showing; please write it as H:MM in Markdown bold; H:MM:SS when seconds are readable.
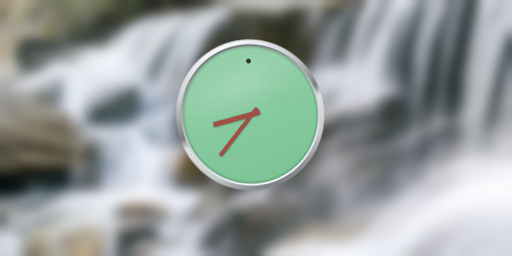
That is **8:37**
